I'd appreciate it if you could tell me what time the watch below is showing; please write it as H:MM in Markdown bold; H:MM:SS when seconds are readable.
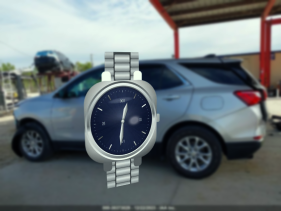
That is **12:31**
